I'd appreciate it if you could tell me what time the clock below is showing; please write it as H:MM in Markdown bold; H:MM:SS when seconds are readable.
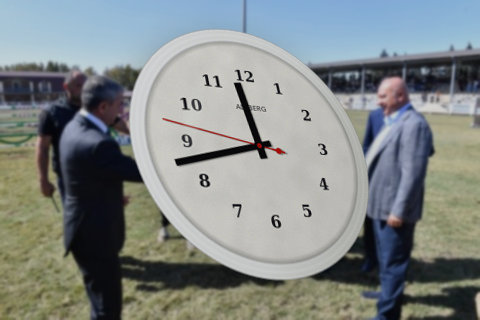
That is **11:42:47**
